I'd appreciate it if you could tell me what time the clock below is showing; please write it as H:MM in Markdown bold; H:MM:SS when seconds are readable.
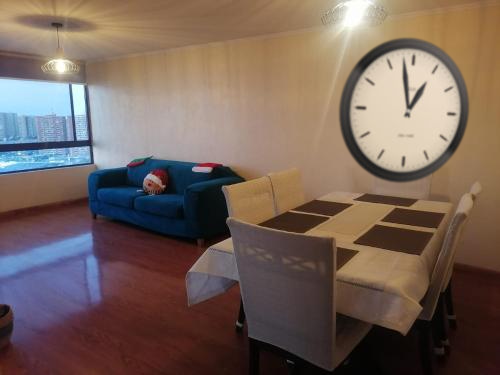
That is **12:58**
